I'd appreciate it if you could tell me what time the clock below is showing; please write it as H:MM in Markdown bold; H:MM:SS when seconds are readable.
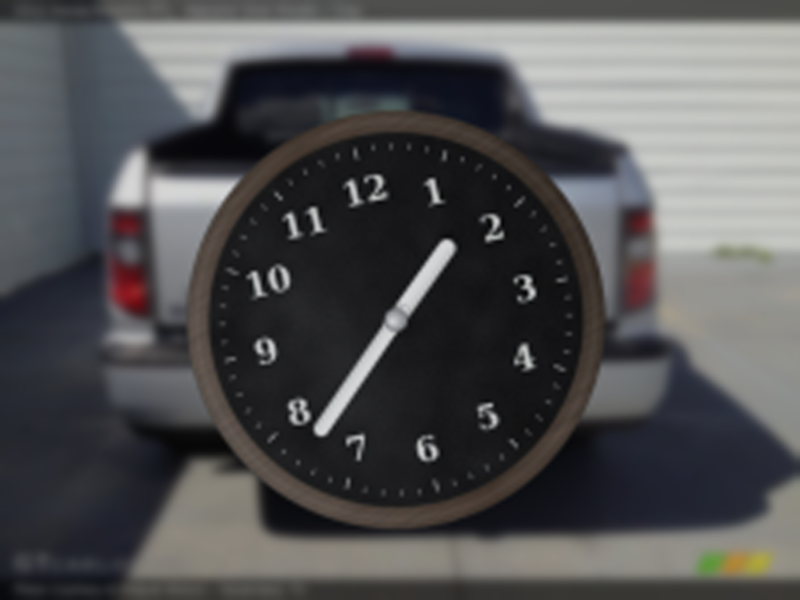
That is **1:38**
